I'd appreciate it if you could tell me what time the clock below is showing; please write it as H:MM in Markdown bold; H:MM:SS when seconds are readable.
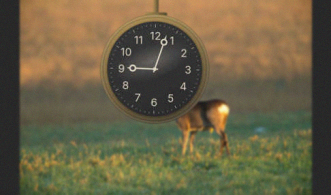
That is **9:03**
